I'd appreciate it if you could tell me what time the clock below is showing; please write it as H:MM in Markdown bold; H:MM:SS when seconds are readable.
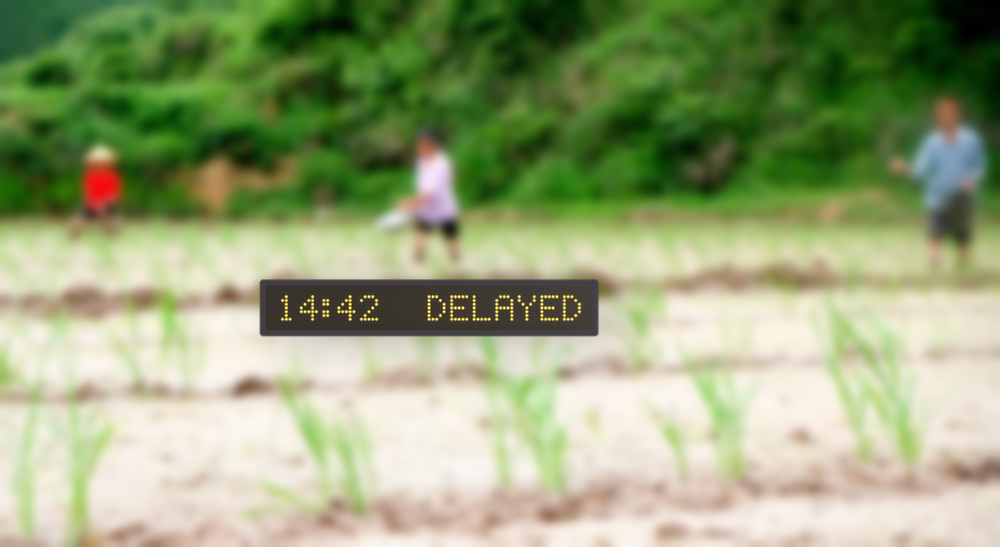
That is **14:42**
